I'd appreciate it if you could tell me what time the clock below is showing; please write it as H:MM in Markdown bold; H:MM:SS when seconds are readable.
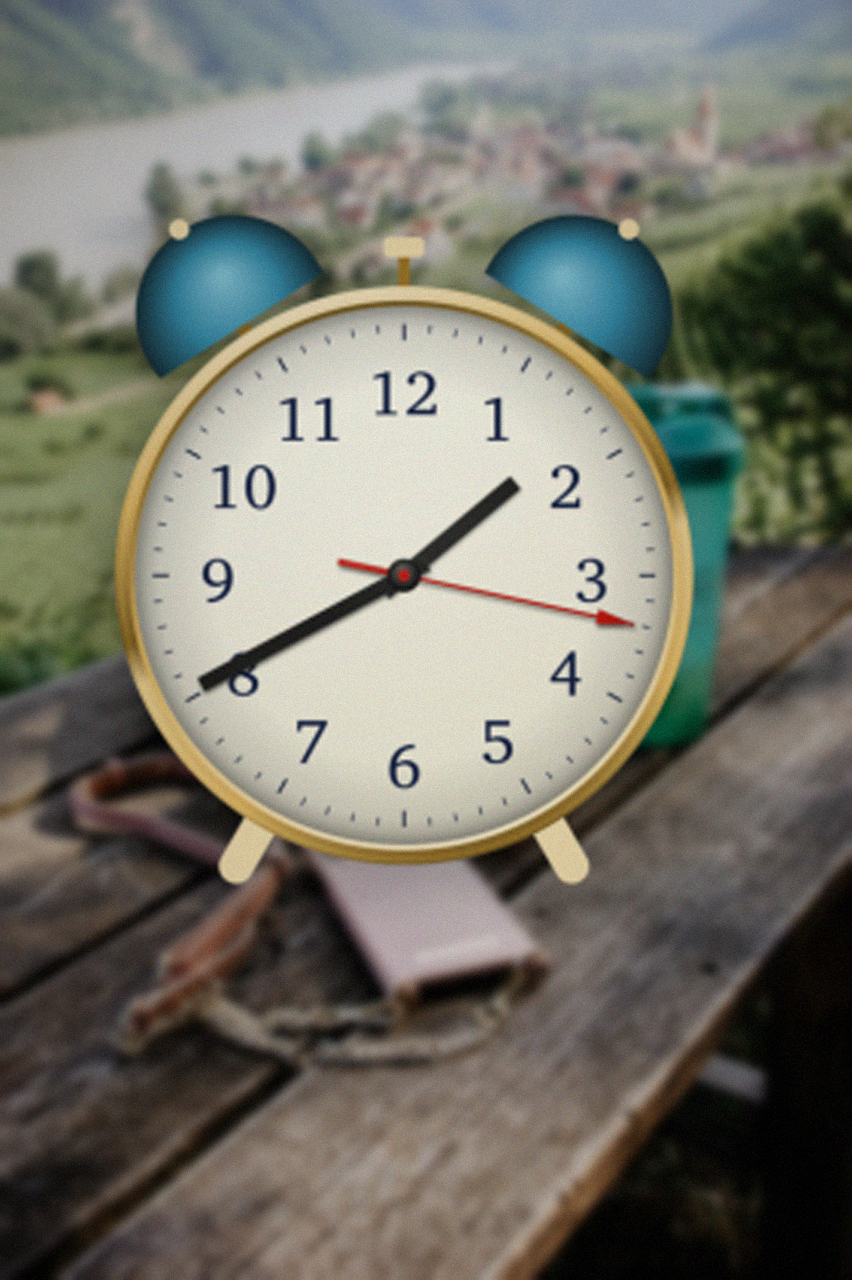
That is **1:40:17**
